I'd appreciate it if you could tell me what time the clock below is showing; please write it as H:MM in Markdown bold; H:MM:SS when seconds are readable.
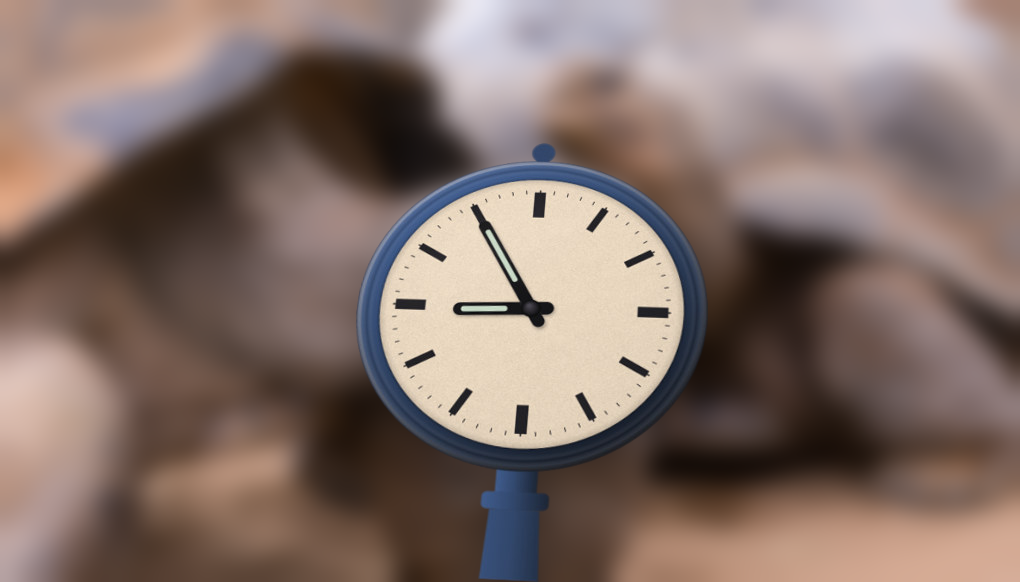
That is **8:55**
